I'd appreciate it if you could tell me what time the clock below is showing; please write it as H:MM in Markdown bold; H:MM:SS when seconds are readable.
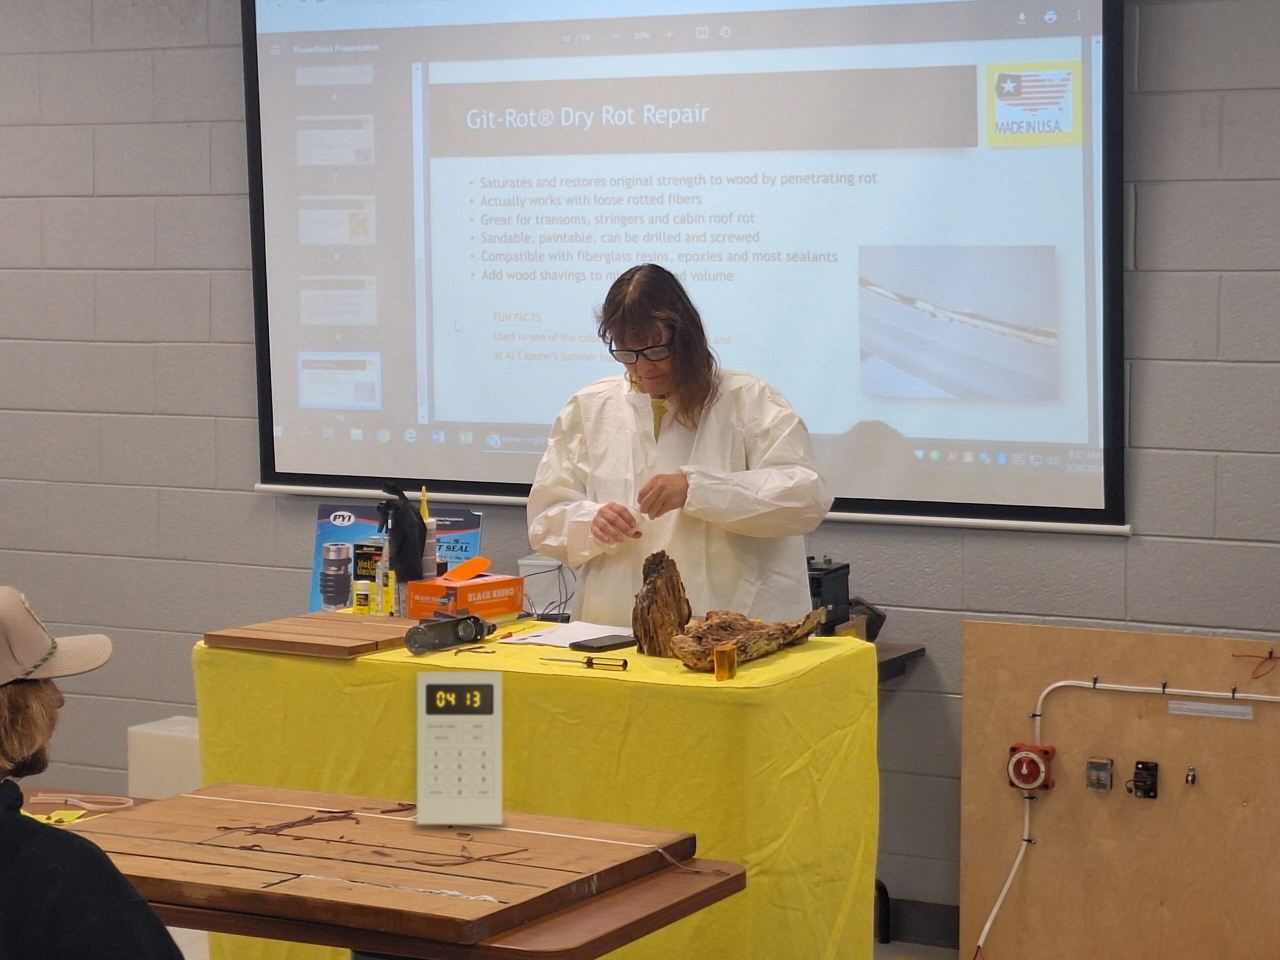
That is **4:13**
